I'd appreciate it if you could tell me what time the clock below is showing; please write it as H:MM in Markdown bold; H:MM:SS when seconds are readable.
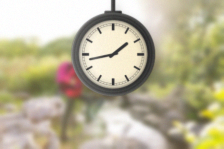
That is **1:43**
